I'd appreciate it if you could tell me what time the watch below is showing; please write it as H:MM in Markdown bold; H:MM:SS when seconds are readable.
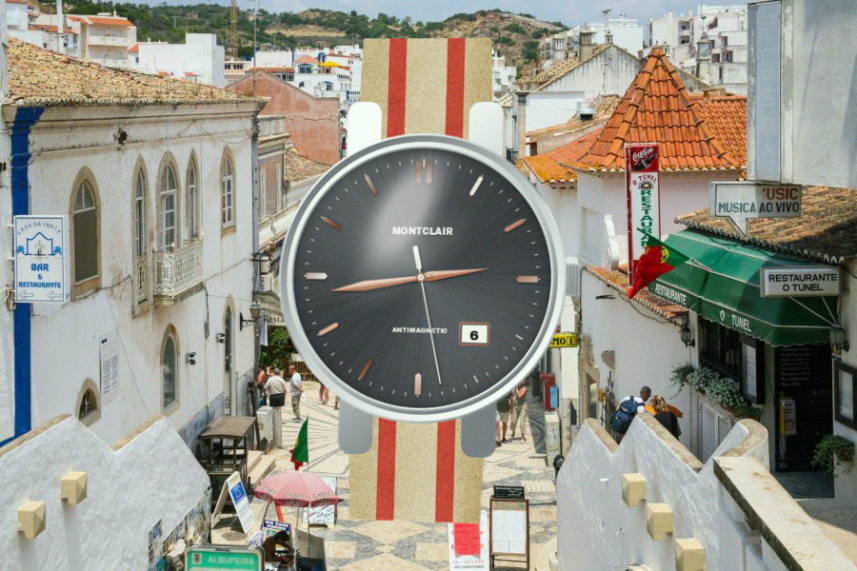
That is **2:43:28**
